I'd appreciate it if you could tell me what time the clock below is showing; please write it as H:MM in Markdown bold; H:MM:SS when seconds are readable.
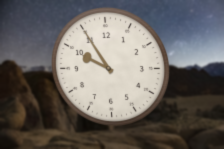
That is **9:55**
